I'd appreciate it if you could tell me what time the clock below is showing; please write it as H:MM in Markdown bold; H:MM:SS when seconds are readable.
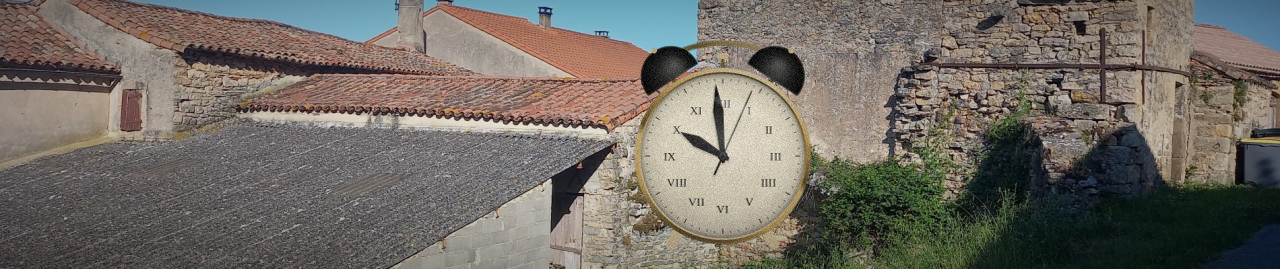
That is **9:59:04**
